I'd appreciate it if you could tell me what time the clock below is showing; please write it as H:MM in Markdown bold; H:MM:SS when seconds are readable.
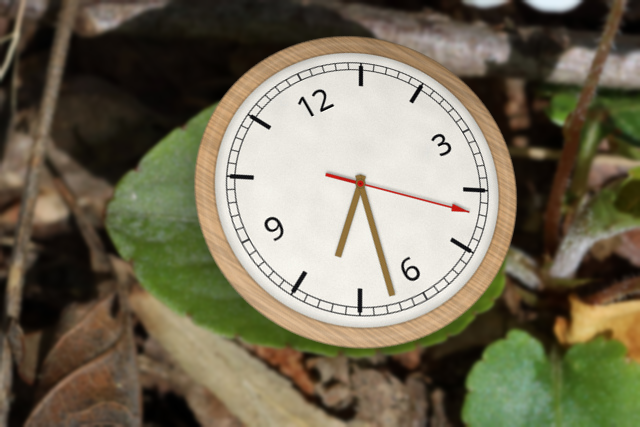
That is **7:32:22**
